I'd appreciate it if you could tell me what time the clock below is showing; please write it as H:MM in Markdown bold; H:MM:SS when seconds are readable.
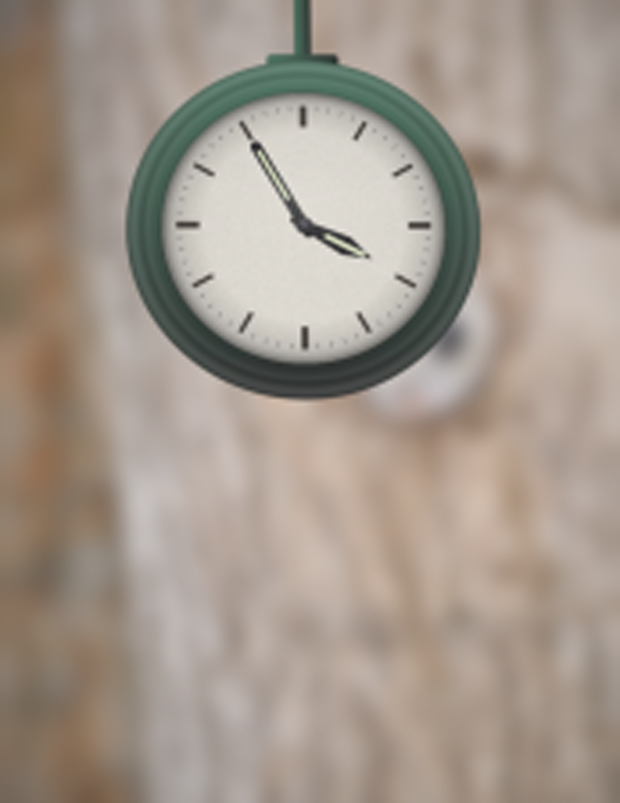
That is **3:55**
